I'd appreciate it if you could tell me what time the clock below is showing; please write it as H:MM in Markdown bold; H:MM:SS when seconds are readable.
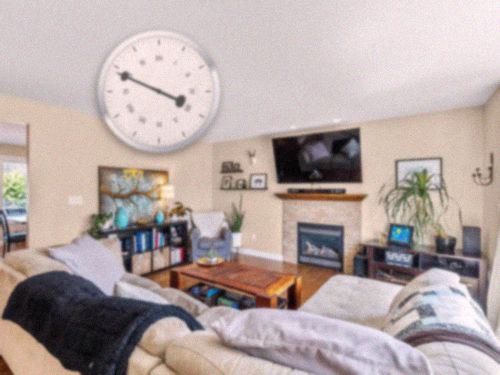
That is **3:49**
